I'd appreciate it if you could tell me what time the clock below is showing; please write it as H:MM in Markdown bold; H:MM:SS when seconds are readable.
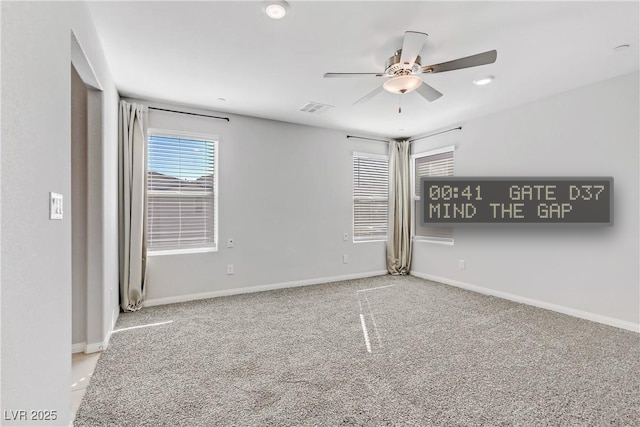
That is **0:41**
